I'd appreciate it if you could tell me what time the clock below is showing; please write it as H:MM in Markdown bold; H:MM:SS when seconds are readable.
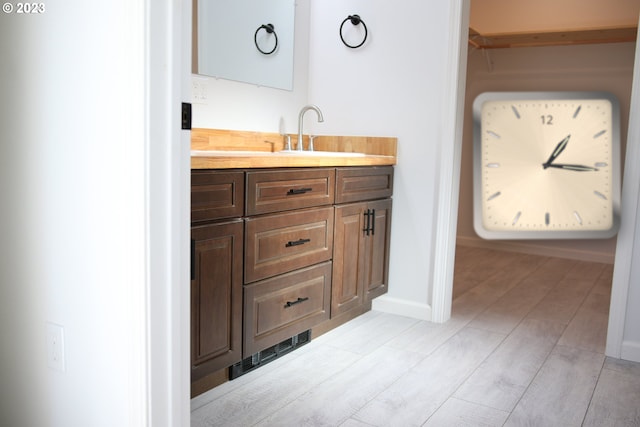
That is **1:16**
